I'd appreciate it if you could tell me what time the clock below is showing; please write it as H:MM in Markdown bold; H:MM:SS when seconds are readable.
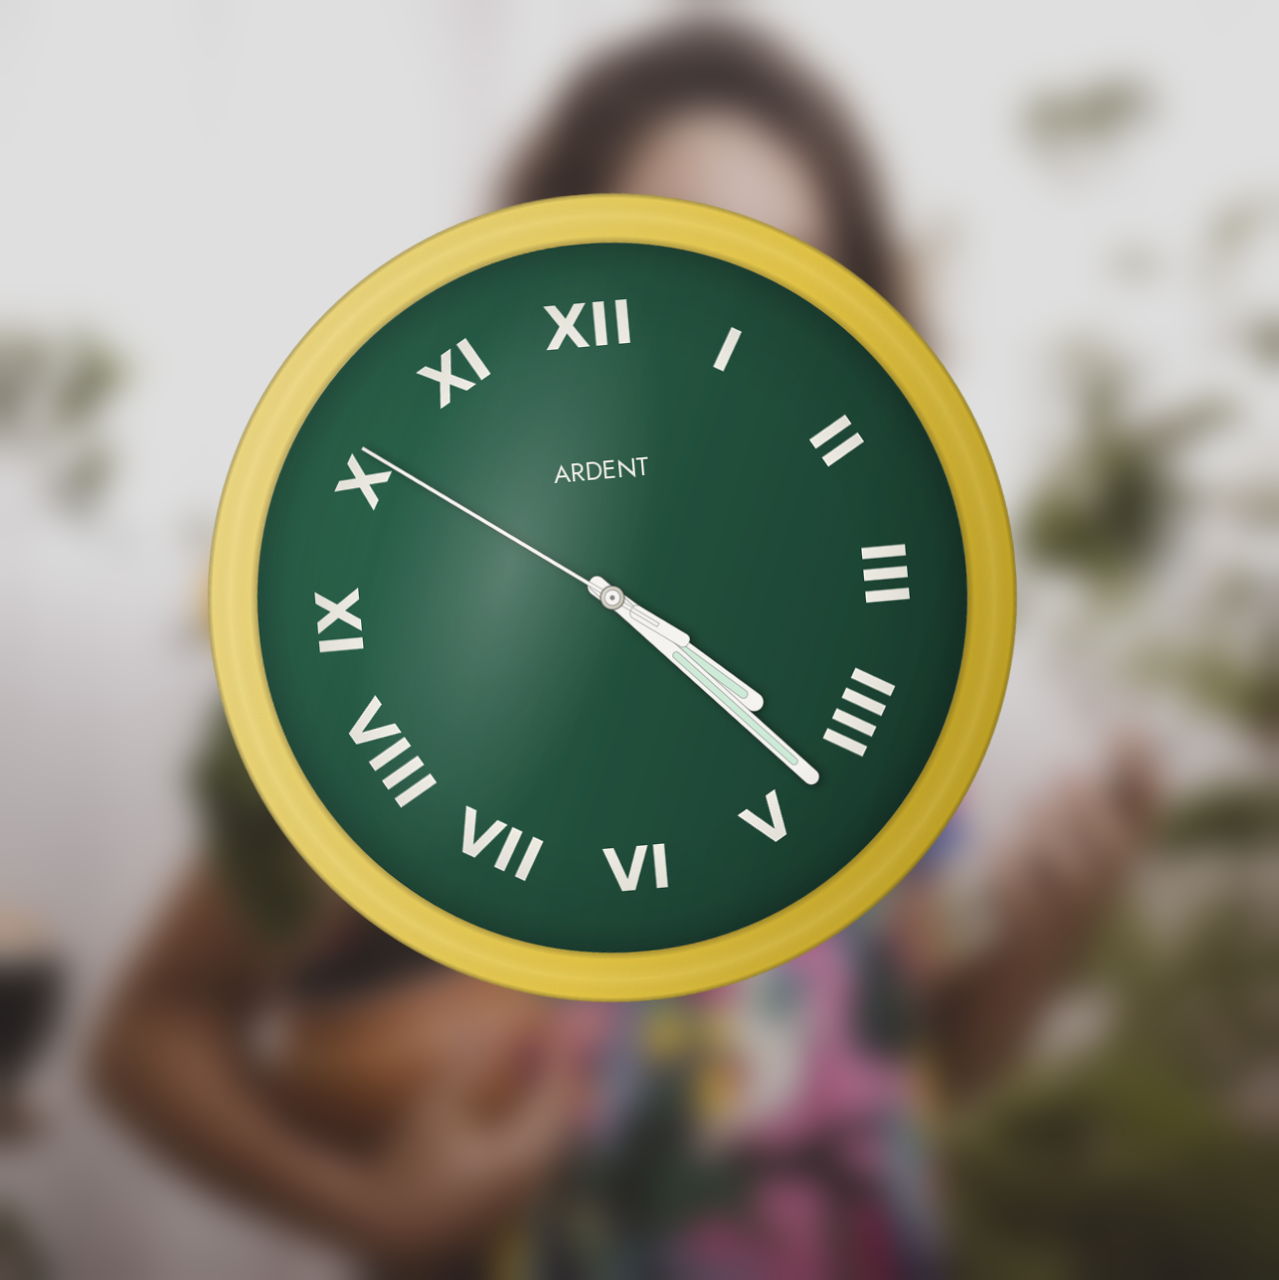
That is **4:22:51**
